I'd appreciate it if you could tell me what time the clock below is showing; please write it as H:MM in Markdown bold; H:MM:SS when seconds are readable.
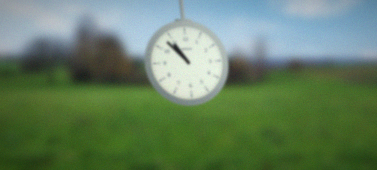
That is **10:53**
